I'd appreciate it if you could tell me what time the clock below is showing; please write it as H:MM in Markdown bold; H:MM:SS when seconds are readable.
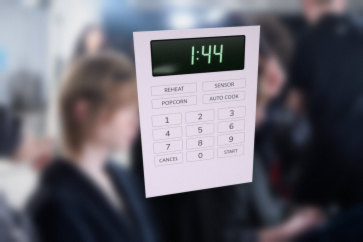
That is **1:44**
